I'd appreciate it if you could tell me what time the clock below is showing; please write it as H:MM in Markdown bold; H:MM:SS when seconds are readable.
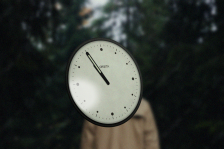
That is **10:55**
